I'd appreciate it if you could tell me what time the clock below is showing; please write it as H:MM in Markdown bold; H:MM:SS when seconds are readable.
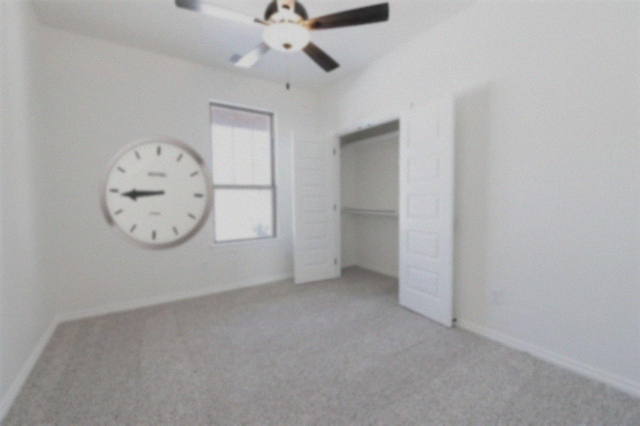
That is **8:44**
